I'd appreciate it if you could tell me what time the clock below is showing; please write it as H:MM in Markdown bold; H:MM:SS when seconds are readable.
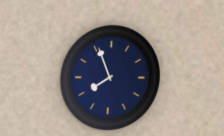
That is **7:56**
